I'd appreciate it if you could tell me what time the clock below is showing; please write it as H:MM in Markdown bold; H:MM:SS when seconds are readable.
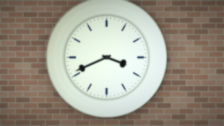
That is **3:41**
